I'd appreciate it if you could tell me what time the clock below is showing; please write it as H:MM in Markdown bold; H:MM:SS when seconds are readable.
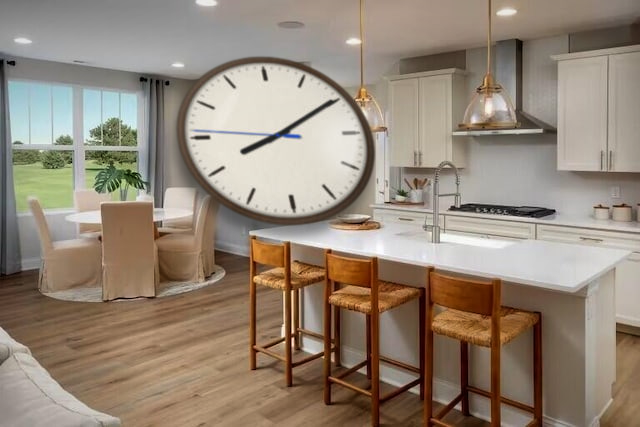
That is **8:09:46**
